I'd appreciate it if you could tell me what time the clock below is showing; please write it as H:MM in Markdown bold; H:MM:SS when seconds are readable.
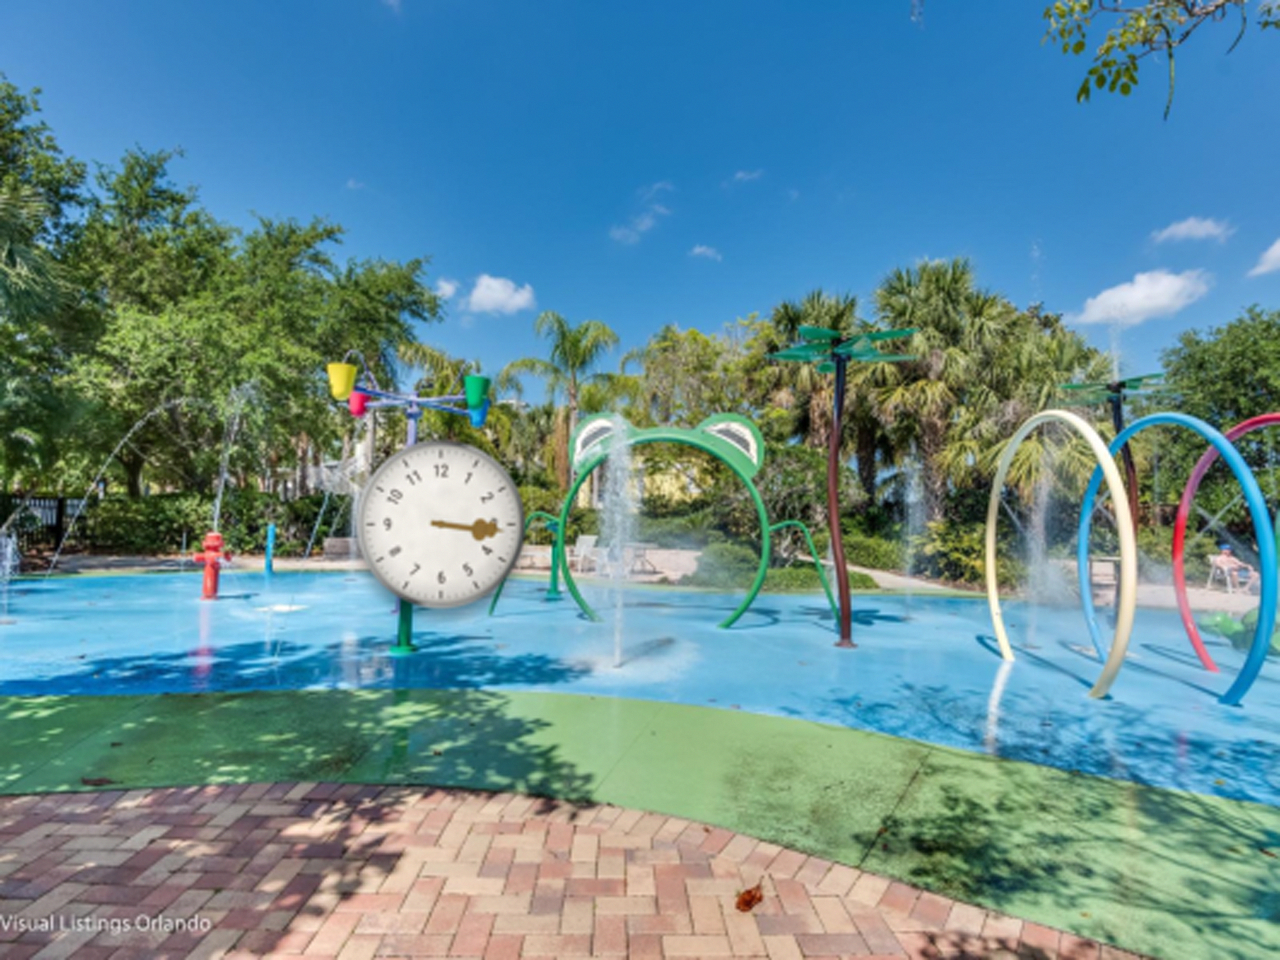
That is **3:16**
